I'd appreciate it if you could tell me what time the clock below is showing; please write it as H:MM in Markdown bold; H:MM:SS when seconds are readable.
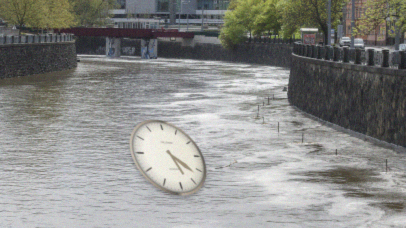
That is **5:22**
